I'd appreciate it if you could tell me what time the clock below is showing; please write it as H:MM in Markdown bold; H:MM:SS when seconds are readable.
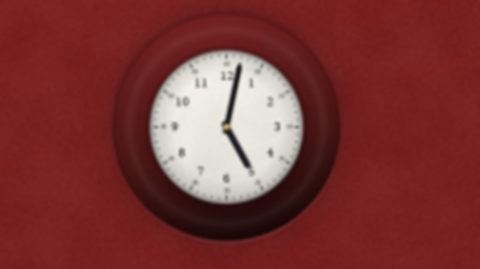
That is **5:02**
